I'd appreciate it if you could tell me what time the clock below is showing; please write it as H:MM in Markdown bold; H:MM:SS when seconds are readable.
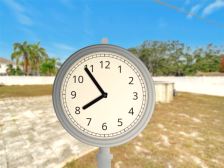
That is **7:54**
